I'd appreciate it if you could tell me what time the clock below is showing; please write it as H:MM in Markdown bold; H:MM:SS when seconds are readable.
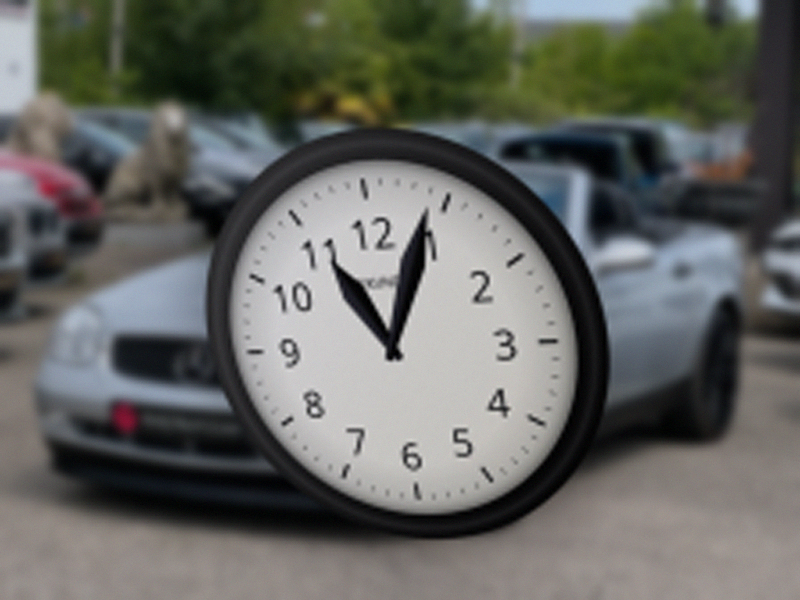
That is **11:04**
